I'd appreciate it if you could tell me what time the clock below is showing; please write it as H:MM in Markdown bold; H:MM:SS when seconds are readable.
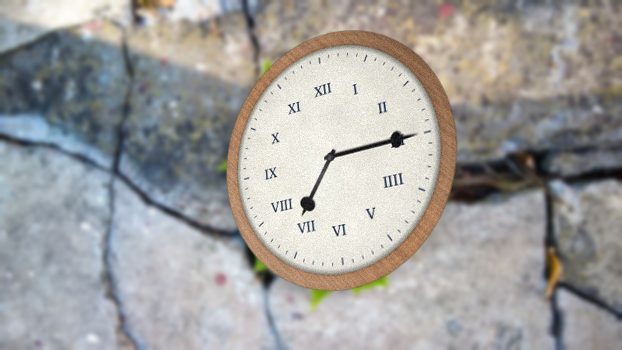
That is **7:15**
